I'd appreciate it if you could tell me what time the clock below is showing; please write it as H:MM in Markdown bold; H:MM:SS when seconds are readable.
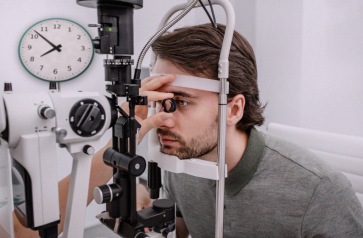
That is **7:52**
